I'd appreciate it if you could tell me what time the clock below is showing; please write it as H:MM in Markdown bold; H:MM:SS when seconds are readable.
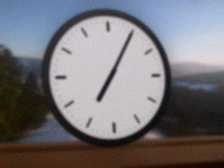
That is **7:05**
